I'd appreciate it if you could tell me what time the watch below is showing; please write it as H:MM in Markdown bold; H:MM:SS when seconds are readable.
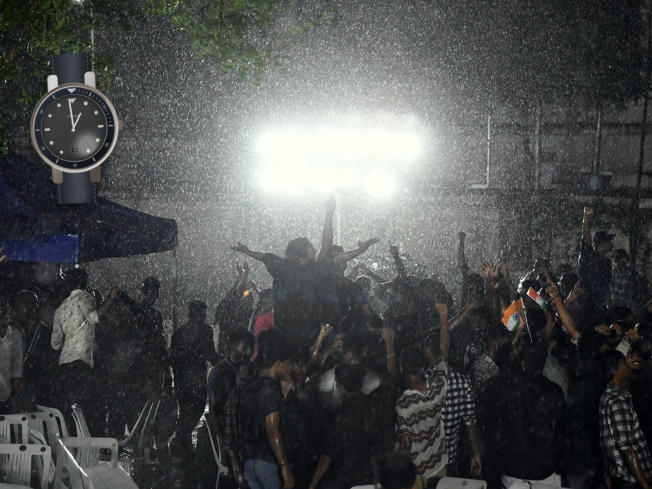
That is **12:59**
